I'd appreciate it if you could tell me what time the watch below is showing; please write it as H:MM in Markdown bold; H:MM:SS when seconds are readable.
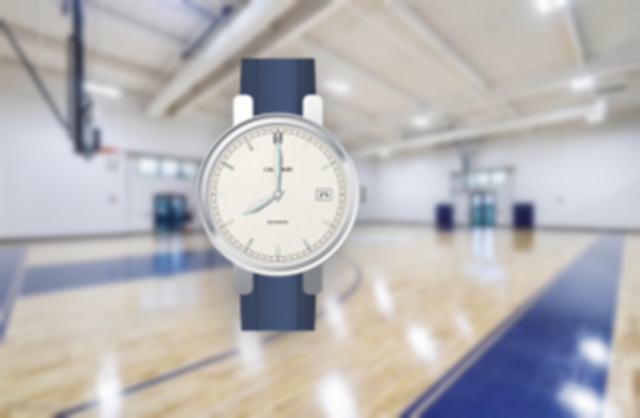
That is **8:00**
